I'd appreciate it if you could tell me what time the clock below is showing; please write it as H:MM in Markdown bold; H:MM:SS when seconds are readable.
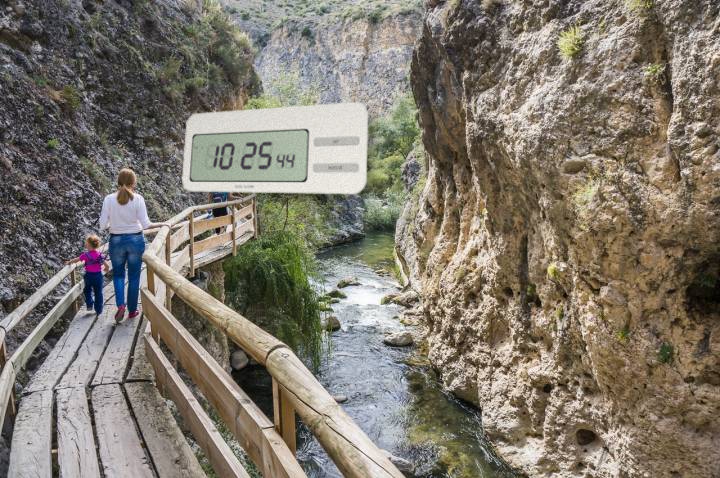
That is **10:25:44**
